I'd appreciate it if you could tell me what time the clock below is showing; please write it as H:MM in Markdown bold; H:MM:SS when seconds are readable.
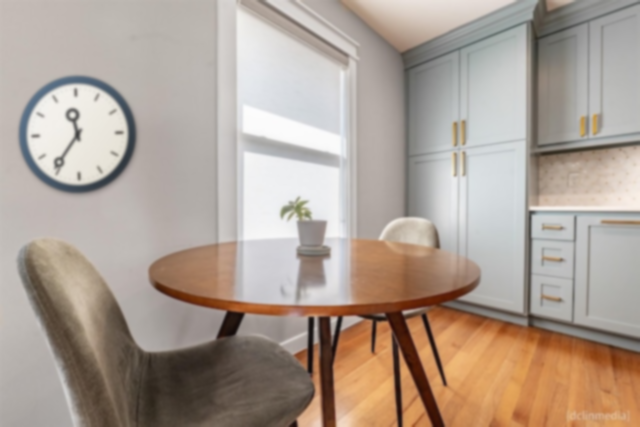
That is **11:36**
